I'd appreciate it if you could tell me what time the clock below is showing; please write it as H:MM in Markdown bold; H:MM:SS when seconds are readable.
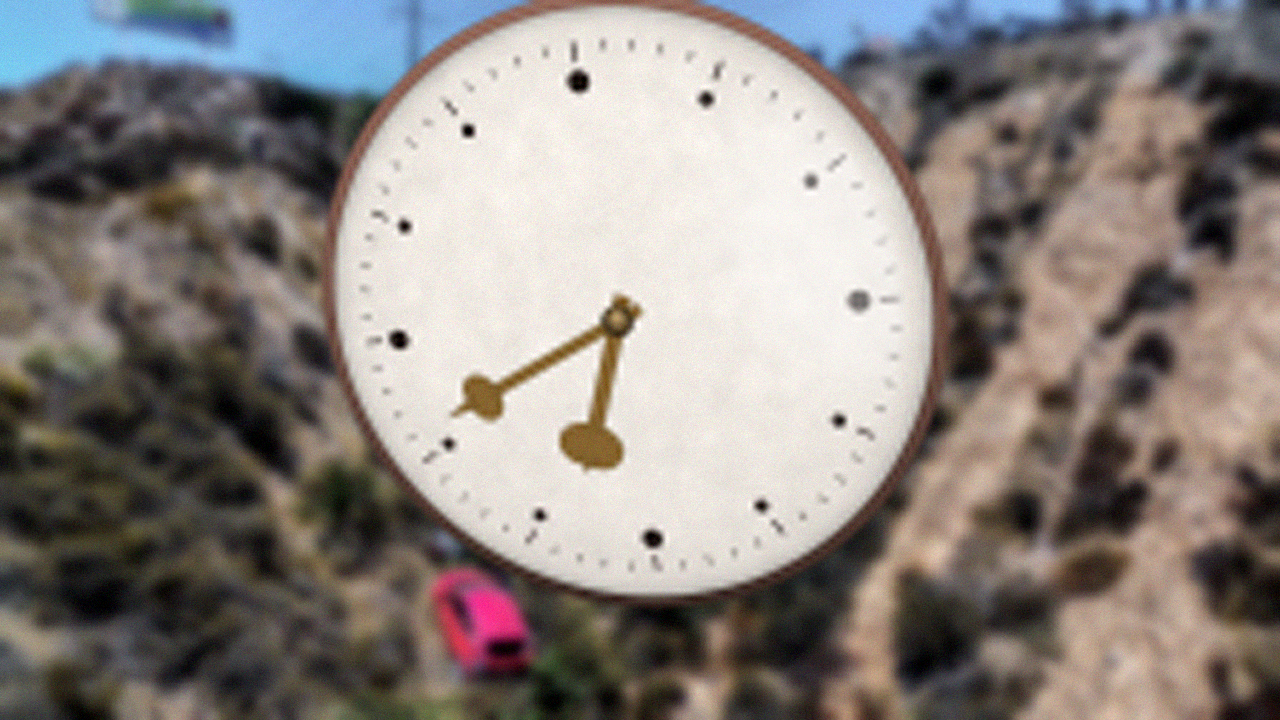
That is **6:41**
